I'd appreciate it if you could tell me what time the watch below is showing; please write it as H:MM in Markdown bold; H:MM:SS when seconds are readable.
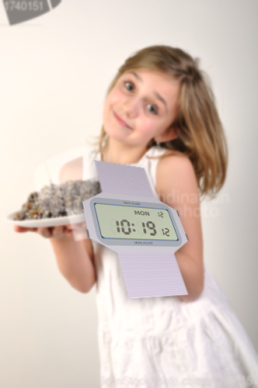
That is **10:19:12**
